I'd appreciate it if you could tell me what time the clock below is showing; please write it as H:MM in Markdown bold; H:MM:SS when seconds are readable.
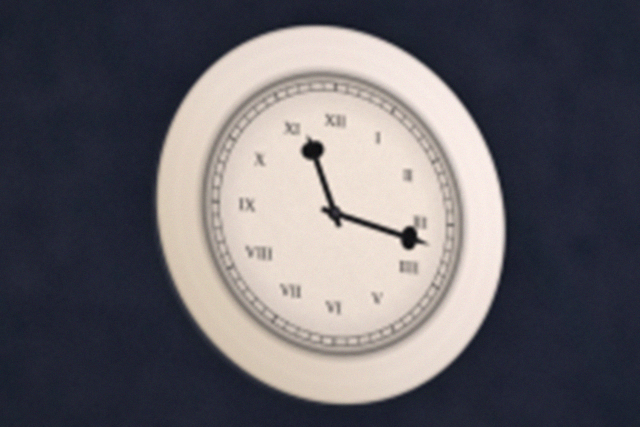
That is **11:17**
